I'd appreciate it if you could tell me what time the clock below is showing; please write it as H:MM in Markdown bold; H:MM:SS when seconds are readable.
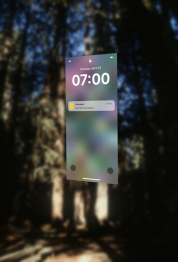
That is **7:00**
